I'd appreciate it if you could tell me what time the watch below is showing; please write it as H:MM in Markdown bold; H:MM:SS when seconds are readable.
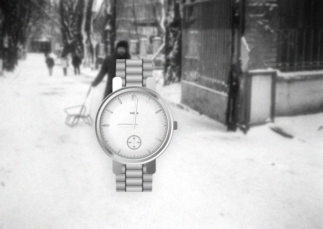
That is **9:01**
